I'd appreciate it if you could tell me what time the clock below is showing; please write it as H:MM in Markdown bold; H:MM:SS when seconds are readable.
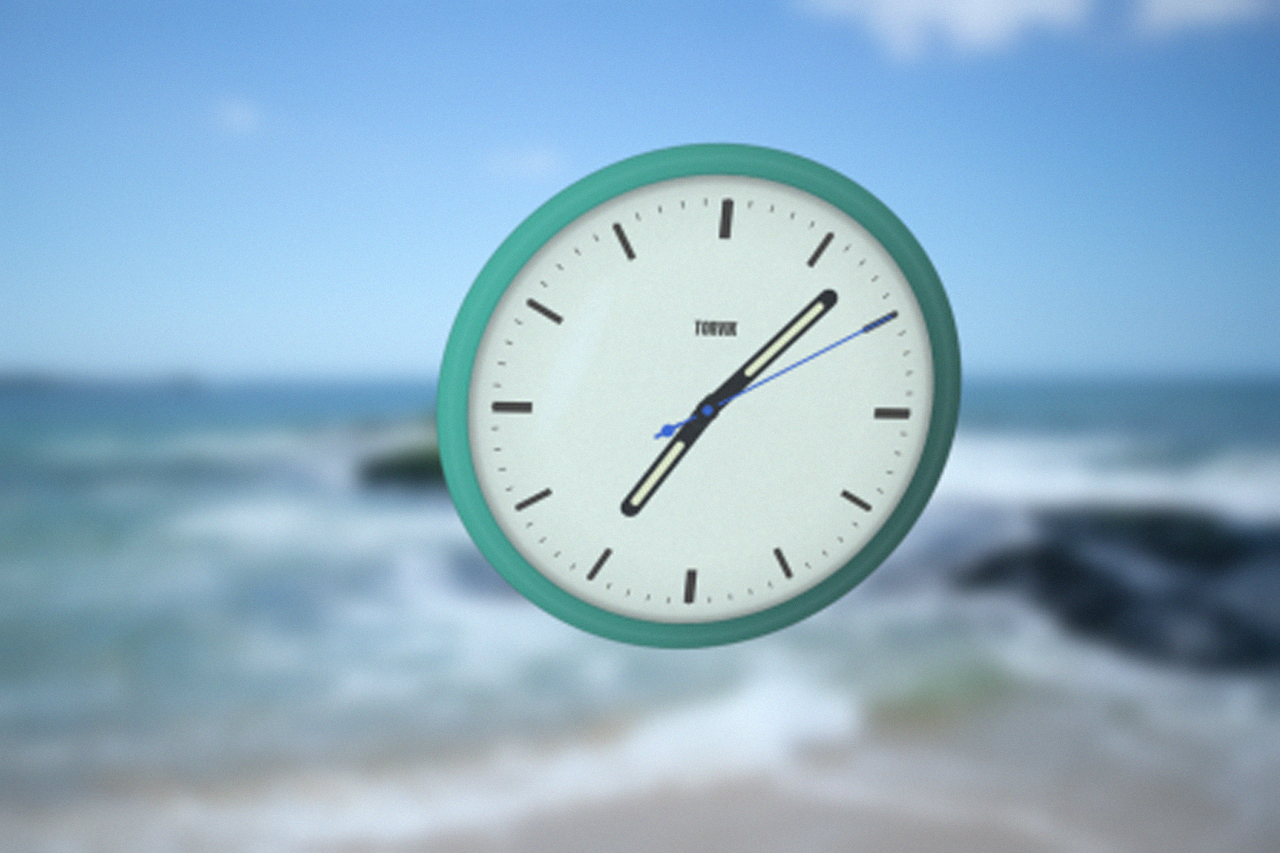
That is **7:07:10**
